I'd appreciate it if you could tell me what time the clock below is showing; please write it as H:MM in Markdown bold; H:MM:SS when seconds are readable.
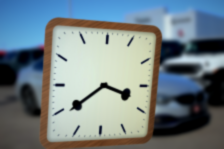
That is **3:39**
